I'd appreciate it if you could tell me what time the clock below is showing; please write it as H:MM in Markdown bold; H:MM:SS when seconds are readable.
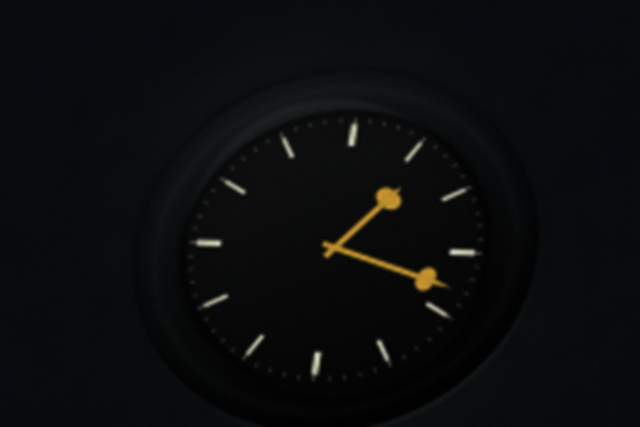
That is **1:18**
